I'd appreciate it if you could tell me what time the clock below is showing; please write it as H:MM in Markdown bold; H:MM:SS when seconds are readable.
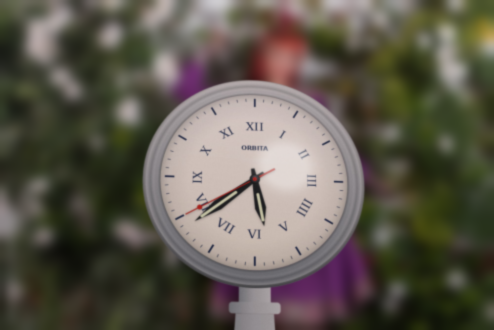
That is **5:38:40**
